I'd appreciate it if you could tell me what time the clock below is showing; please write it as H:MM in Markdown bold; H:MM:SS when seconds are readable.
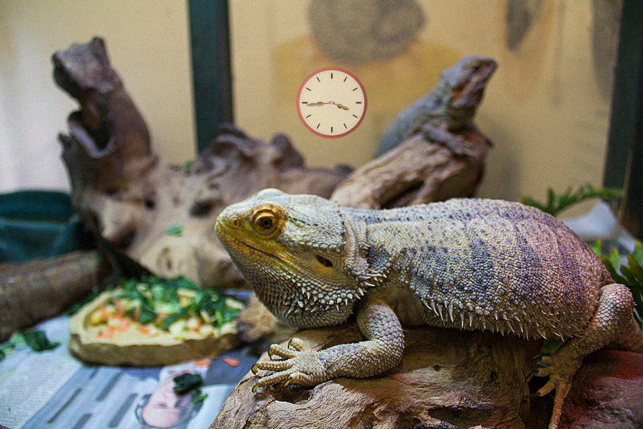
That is **3:44**
